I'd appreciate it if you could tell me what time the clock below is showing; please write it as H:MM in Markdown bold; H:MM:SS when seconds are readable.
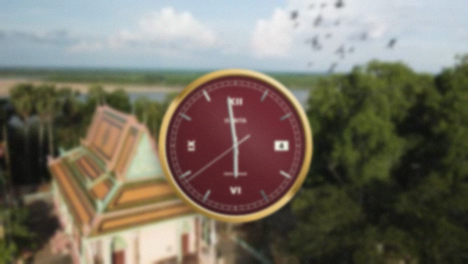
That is **5:58:39**
